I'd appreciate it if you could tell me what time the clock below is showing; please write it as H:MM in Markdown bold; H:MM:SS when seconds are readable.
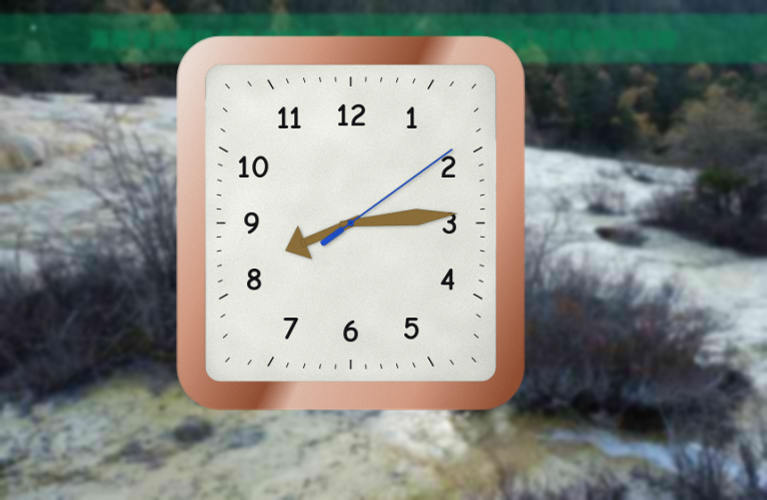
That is **8:14:09**
